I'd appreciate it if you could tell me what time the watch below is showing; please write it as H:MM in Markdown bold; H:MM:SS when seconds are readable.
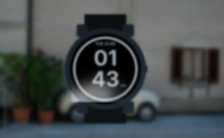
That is **1:43**
